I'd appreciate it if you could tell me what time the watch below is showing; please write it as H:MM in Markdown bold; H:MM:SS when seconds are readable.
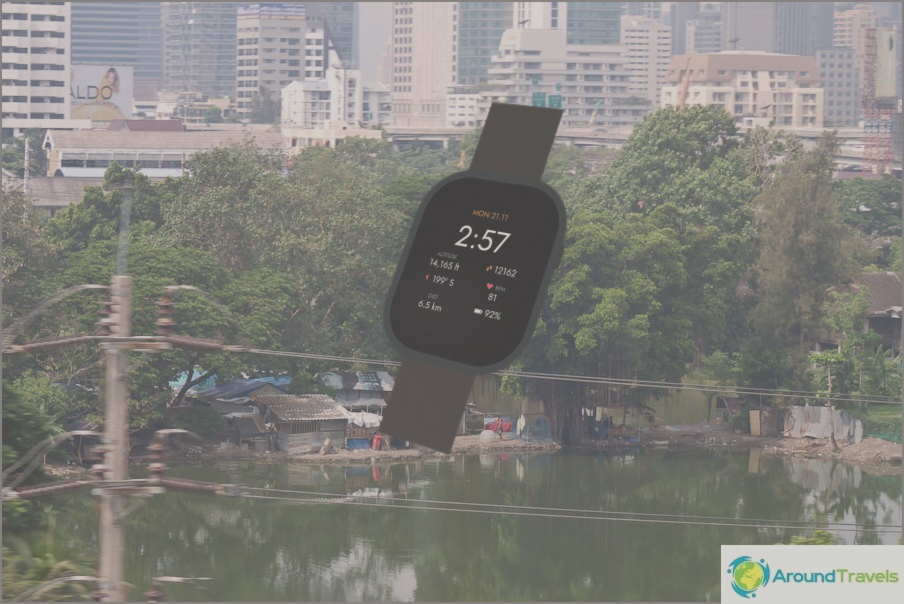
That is **2:57**
